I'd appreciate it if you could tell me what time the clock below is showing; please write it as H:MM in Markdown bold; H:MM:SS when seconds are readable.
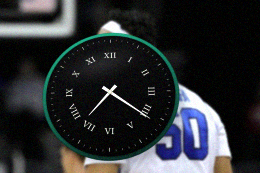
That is **7:21**
